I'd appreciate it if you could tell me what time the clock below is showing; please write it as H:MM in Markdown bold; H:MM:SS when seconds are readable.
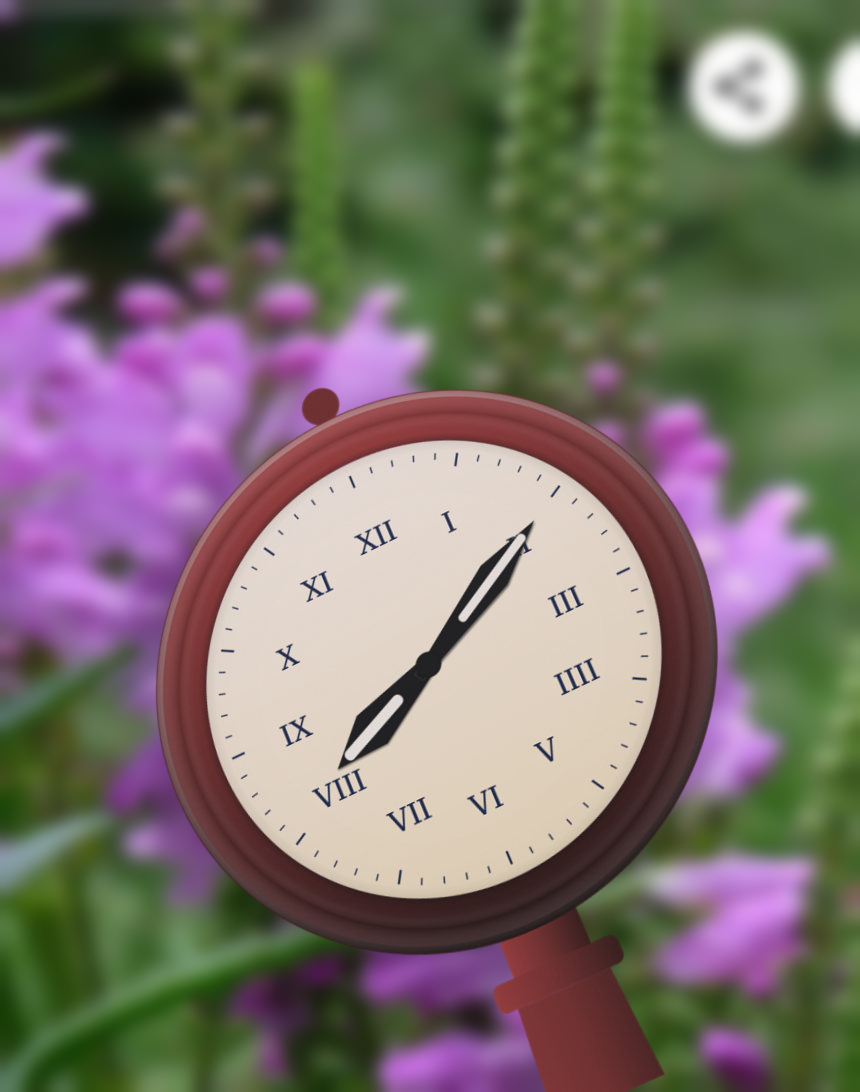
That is **8:10**
